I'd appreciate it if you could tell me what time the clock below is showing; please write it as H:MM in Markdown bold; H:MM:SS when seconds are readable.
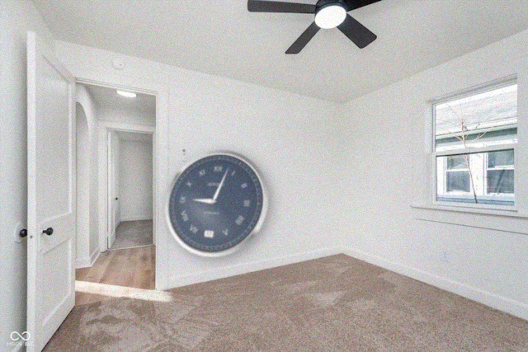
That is **9:03**
